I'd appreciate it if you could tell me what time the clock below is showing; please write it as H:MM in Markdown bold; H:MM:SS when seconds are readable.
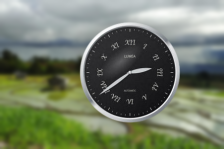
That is **2:39**
